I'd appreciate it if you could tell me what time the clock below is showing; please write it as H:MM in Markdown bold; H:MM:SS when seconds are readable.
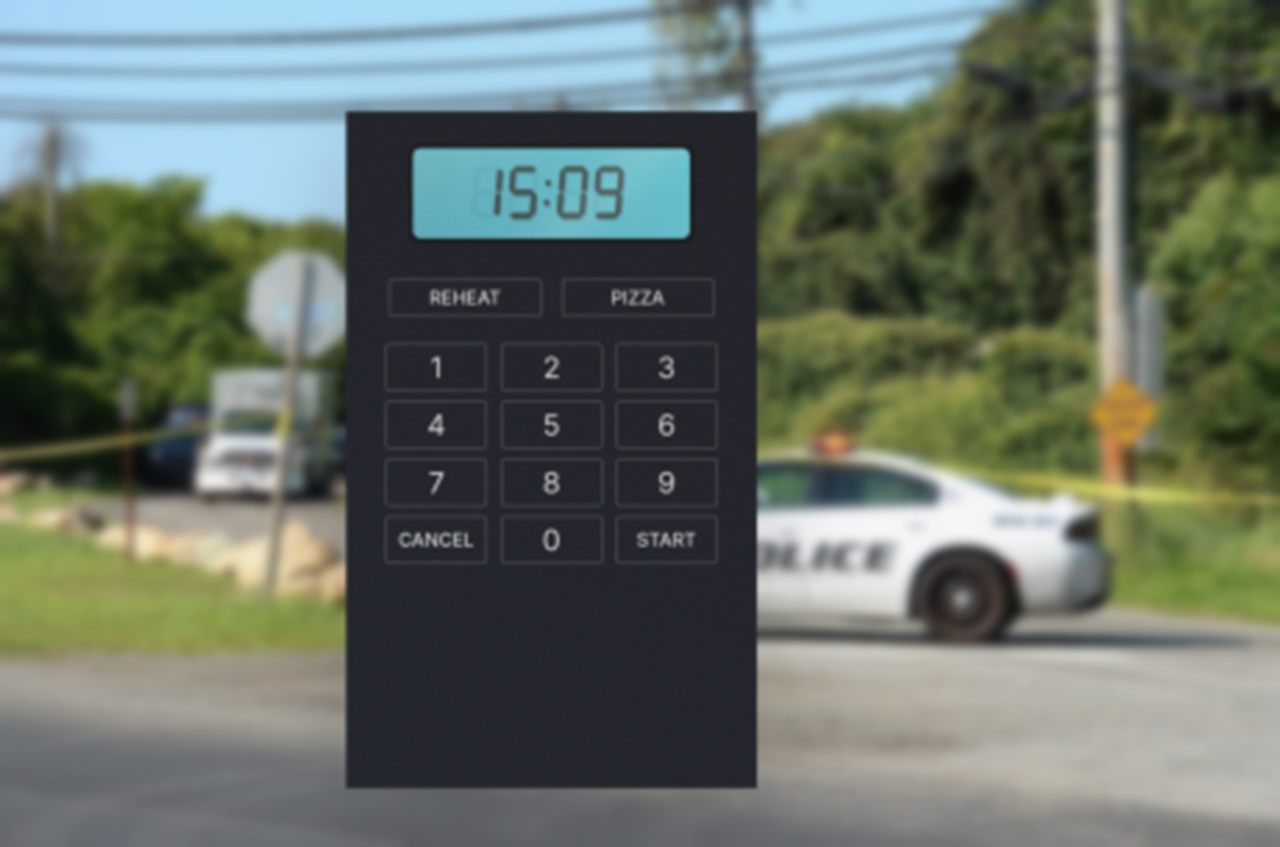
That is **15:09**
